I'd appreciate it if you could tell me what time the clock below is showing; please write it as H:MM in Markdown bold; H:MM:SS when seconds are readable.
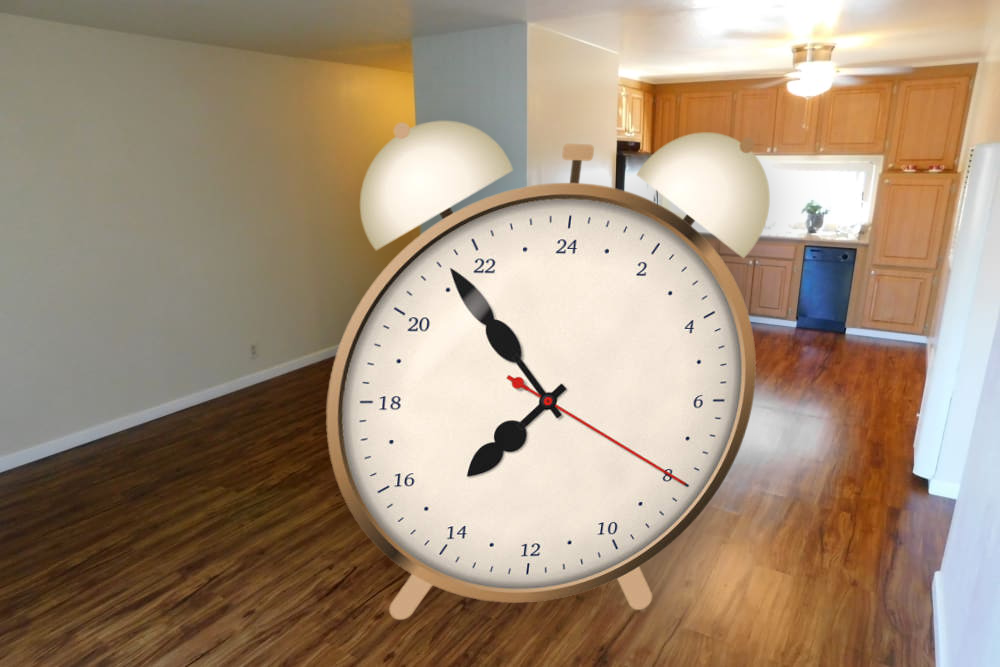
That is **14:53:20**
